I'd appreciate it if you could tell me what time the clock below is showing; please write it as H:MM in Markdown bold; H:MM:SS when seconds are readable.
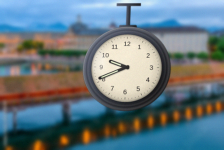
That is **9:41**
